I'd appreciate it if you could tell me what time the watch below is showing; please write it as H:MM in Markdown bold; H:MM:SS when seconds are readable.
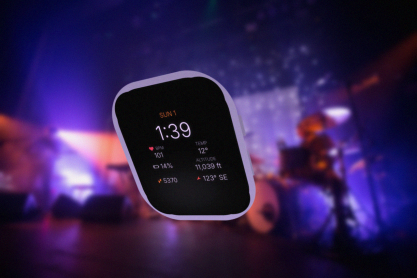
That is **1:39**
